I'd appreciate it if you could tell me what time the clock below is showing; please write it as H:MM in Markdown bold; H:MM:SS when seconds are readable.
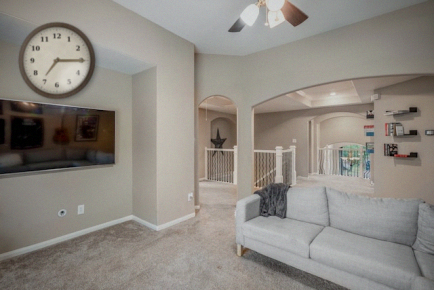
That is **7:15**
